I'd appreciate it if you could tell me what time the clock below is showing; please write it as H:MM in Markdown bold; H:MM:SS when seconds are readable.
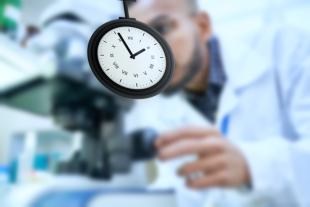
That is **1:56**
